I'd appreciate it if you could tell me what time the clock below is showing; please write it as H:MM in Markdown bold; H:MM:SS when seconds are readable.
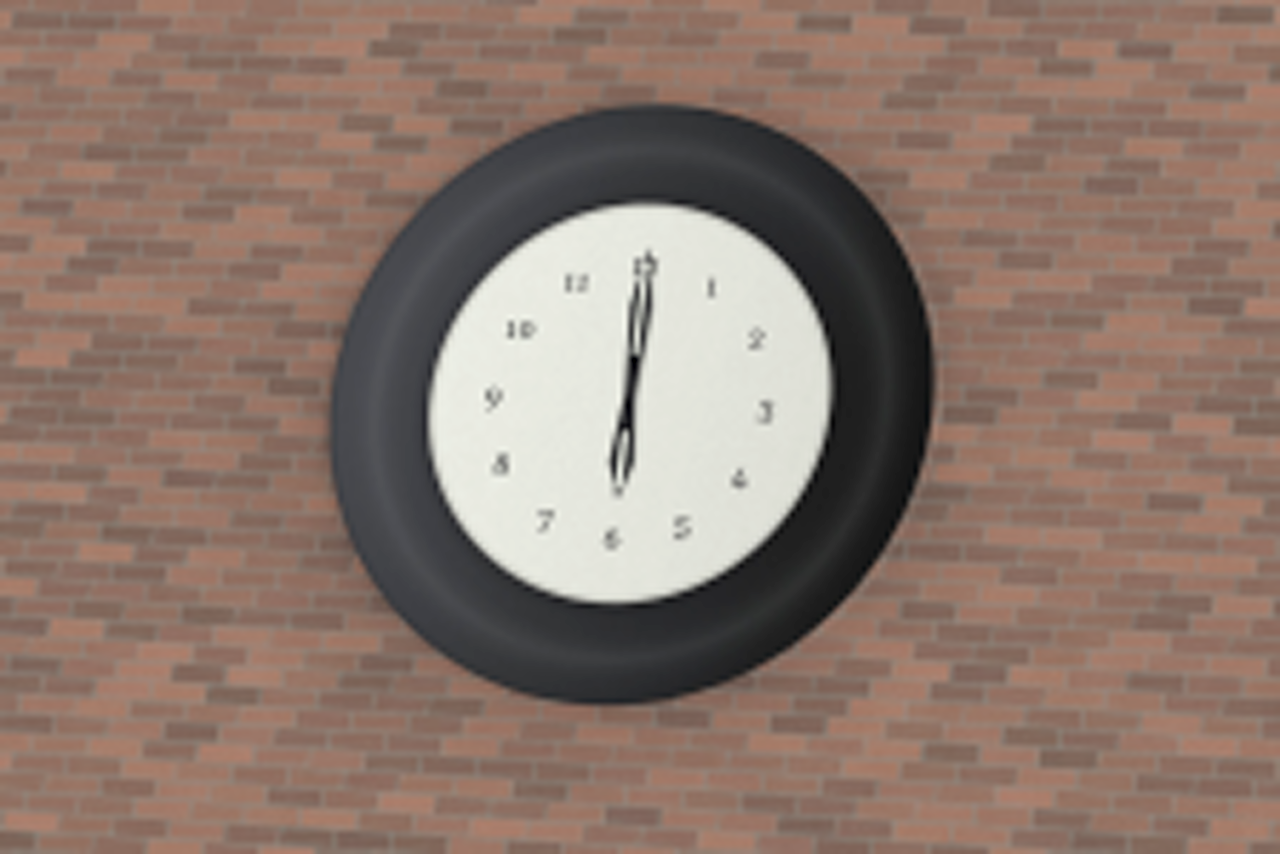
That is **6:00**
